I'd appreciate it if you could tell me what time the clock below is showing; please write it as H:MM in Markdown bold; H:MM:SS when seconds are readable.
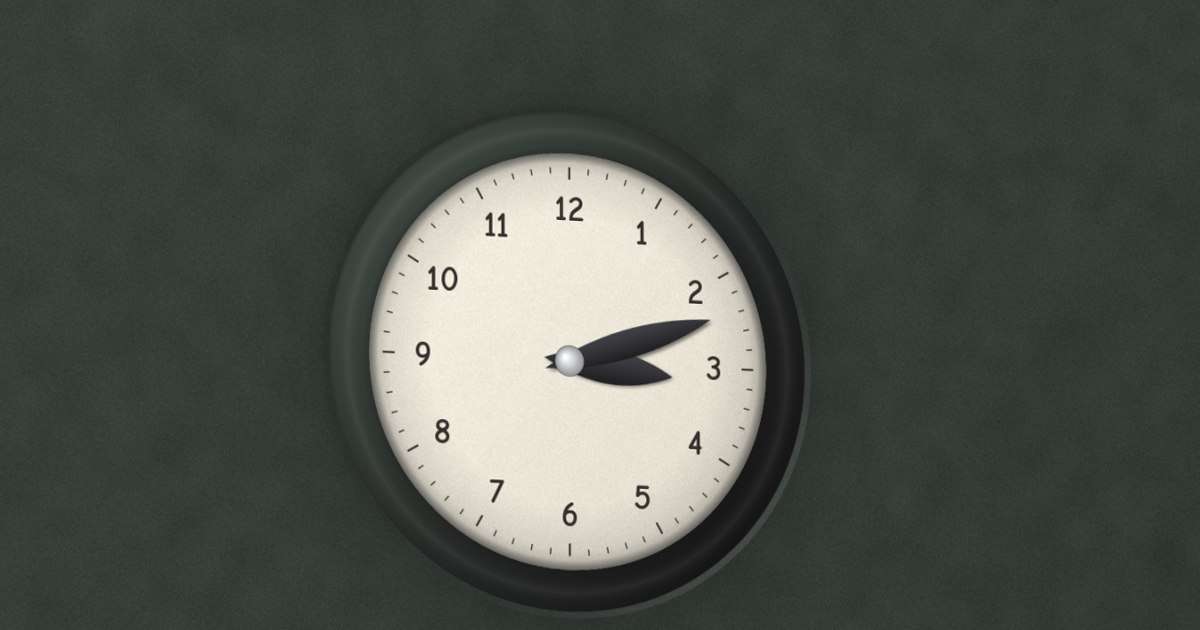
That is **3:12**
